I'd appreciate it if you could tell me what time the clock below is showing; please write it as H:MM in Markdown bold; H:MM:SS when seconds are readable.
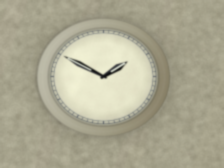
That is **1:50**
